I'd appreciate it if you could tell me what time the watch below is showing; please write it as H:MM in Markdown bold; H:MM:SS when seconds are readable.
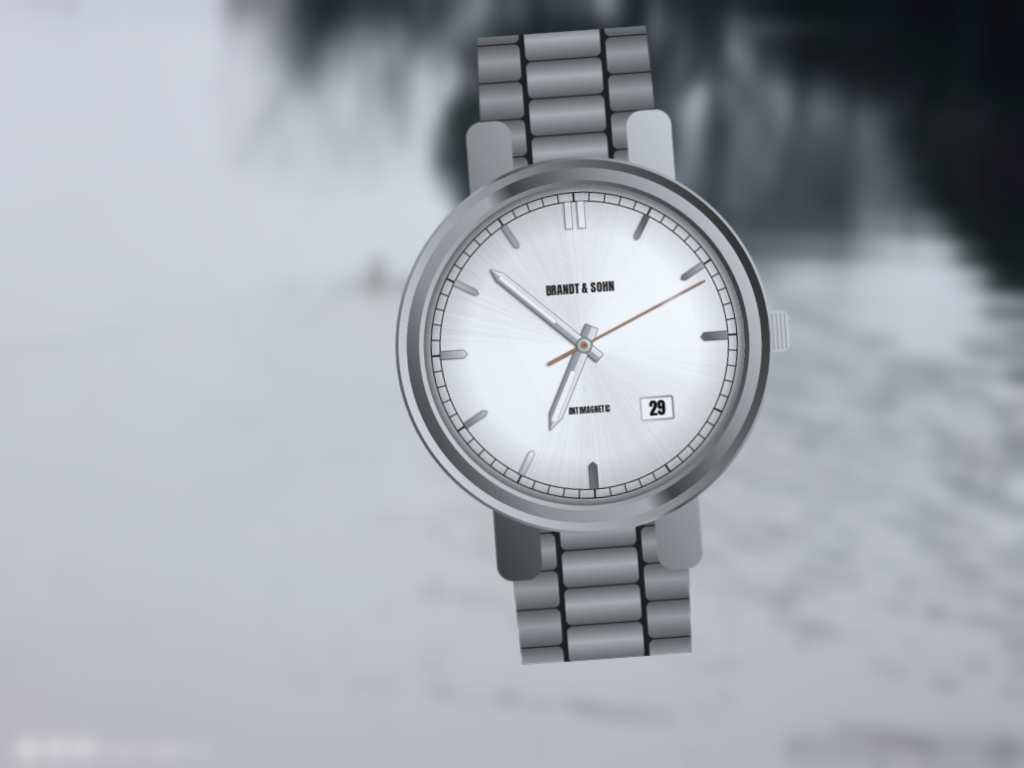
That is **6:52:11**
